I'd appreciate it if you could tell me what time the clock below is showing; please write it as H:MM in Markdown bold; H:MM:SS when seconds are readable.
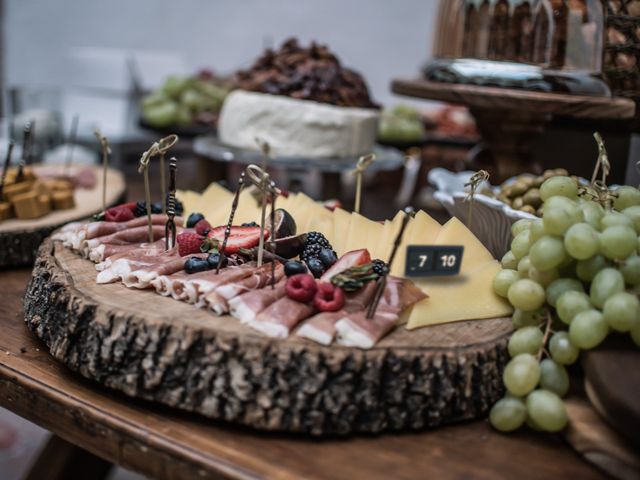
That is **7:10**
